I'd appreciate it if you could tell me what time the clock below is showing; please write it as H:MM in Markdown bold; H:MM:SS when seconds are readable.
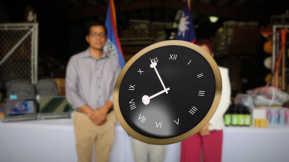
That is **7:54**
